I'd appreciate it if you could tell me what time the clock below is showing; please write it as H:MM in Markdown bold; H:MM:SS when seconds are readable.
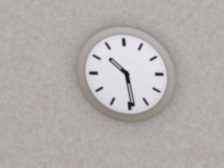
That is **10:29**
